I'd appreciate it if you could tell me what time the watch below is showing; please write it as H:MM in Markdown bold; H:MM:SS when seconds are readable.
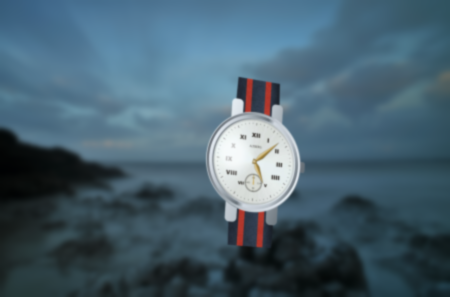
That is **5:08**
